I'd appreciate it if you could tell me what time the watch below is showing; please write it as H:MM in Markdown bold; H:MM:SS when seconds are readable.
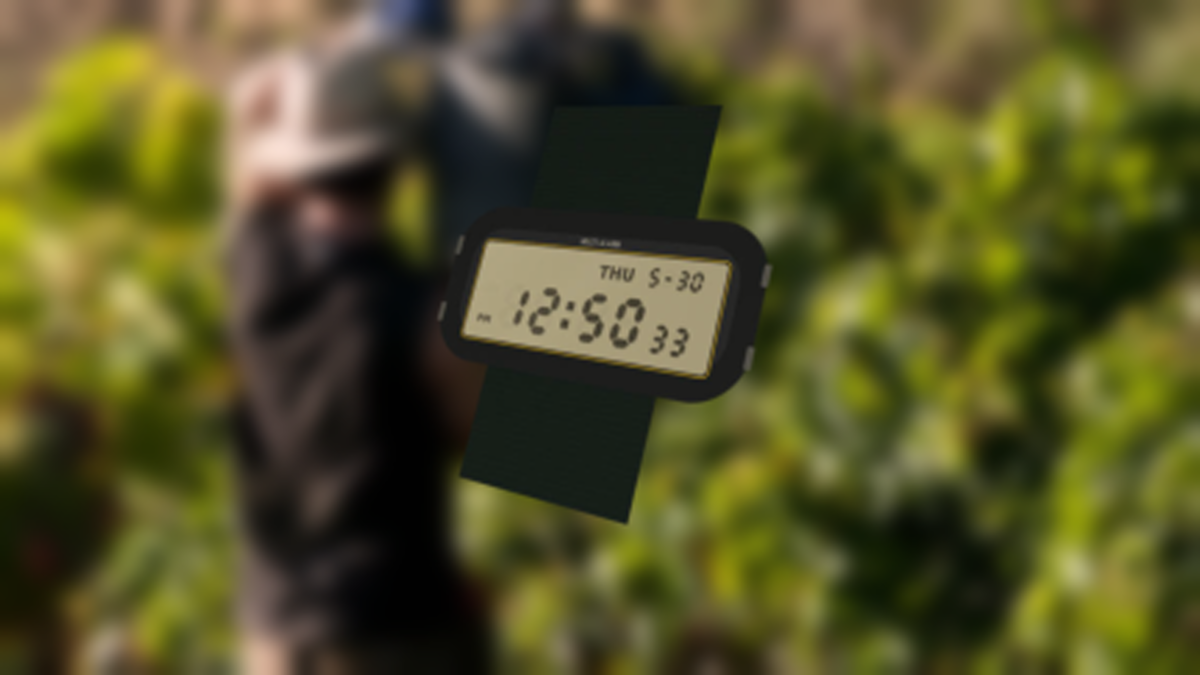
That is **12:50:33**
